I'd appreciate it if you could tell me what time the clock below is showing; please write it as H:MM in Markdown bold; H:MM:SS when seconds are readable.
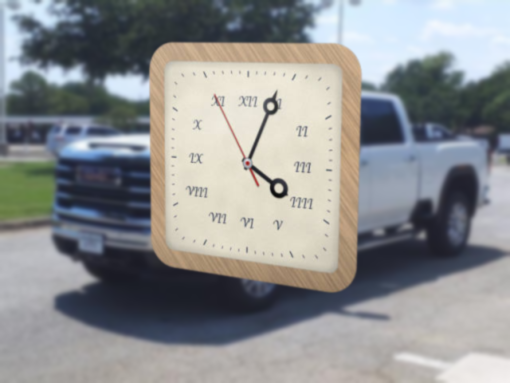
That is **4:03:55**
